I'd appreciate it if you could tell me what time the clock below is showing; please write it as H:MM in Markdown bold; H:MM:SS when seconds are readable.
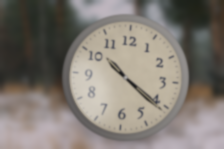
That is **10:21**
